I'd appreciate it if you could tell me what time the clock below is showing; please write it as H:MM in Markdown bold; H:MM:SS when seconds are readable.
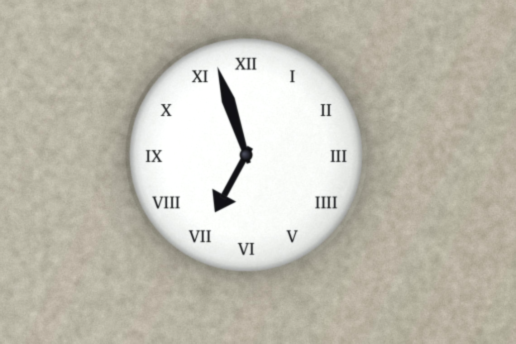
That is **6:57**
